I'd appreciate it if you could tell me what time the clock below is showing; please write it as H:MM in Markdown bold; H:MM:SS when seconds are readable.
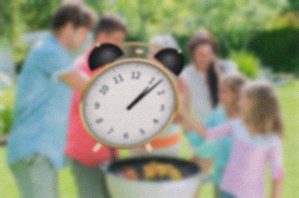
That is **1:07**
